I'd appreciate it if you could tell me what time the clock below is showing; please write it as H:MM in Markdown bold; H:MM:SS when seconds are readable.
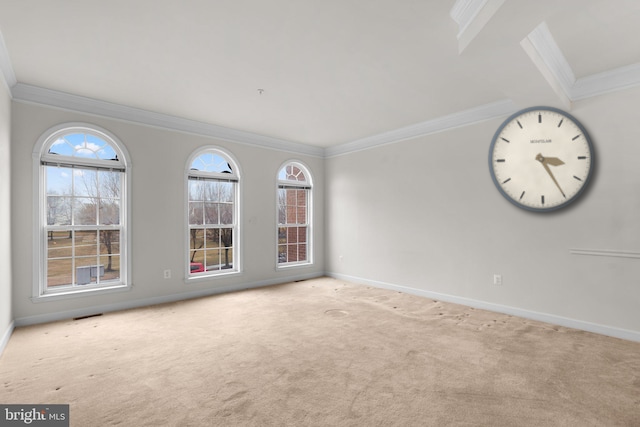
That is **3:25**
